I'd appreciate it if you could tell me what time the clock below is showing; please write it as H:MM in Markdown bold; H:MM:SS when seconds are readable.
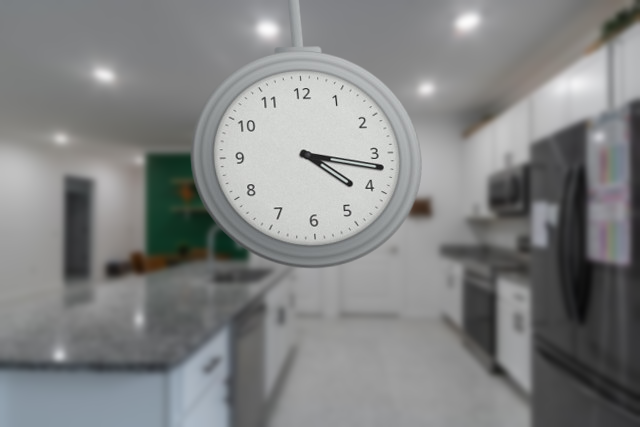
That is **4:17**
